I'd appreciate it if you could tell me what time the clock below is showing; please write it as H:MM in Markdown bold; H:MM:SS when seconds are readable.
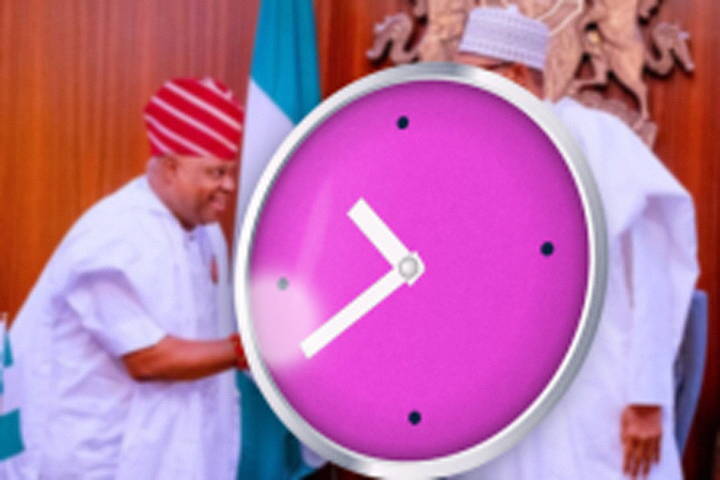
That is **10:40**
